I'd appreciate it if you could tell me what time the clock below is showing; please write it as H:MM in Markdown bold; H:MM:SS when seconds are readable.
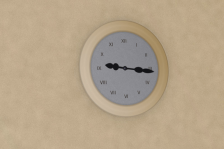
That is **9:16**
